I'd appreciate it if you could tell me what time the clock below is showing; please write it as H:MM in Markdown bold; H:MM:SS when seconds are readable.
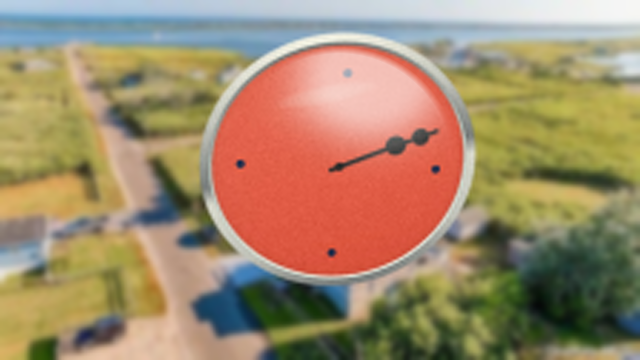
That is **2:11**
